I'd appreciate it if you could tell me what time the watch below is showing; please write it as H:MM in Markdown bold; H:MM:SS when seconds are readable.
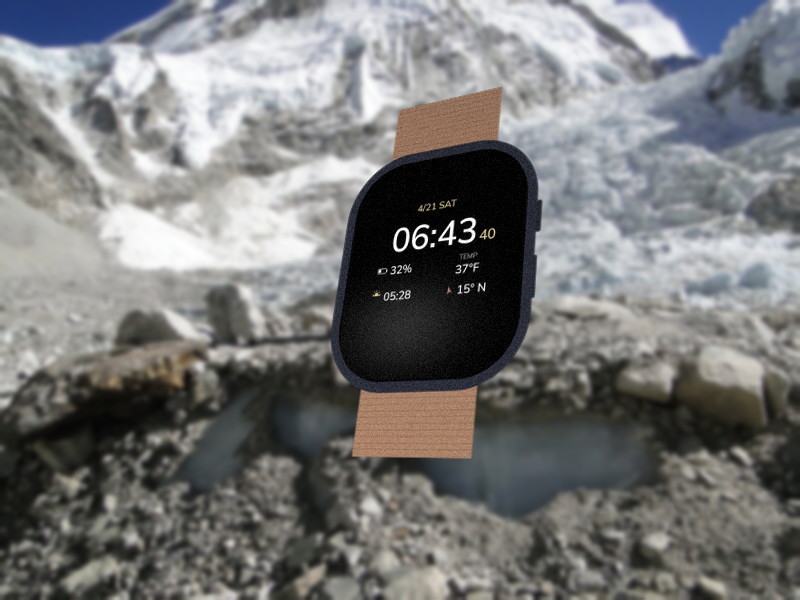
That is **6:43:40**
